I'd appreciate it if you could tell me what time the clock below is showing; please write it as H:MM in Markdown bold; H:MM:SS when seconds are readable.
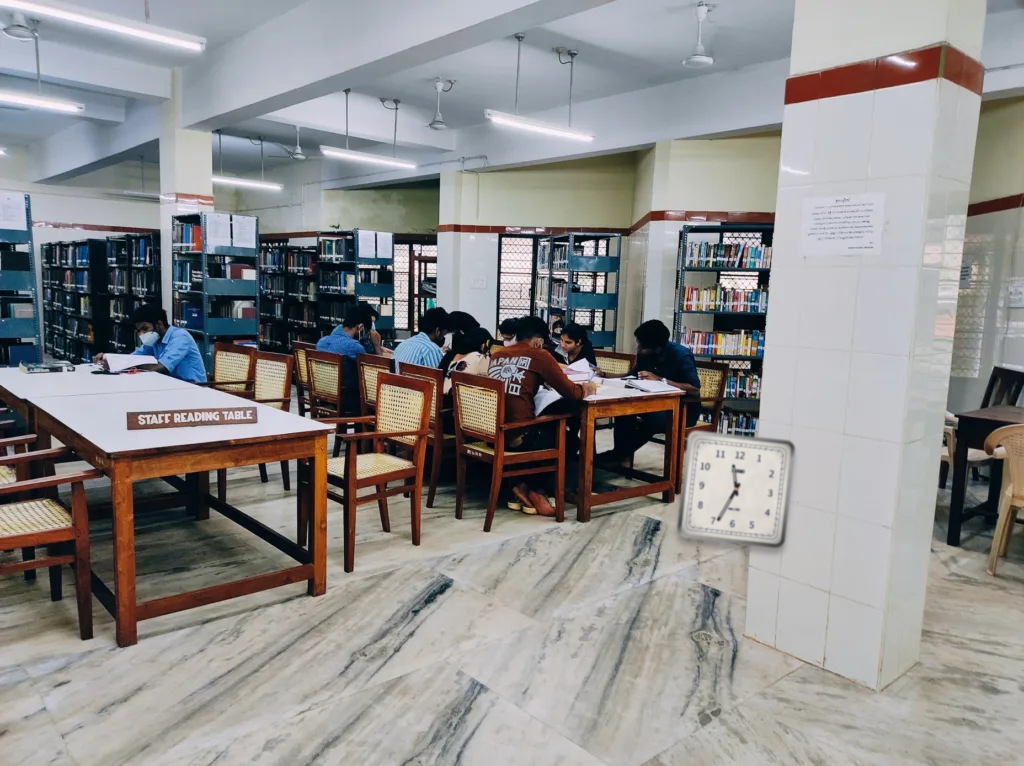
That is **11:34**
